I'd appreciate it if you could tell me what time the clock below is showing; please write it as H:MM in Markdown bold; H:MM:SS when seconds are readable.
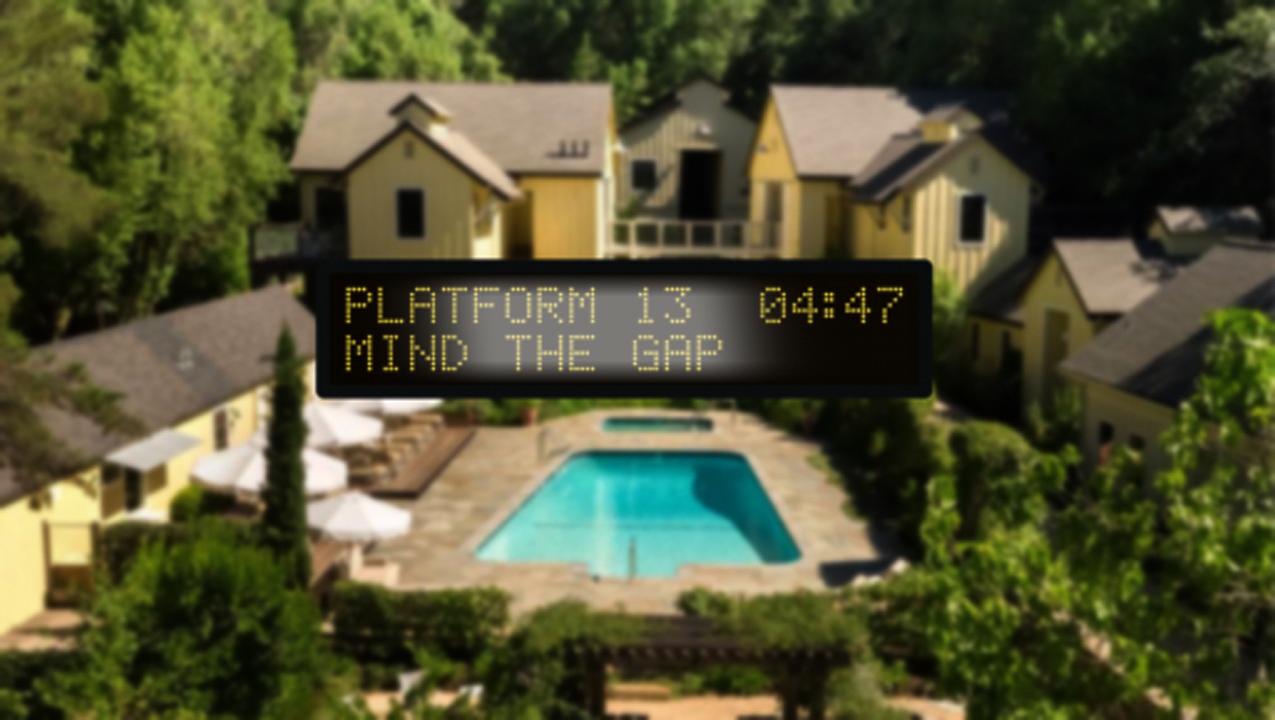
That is **4:47**
